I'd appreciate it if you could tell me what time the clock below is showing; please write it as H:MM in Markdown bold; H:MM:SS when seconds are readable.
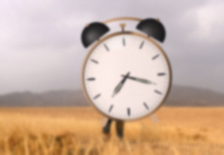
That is **7:18**
